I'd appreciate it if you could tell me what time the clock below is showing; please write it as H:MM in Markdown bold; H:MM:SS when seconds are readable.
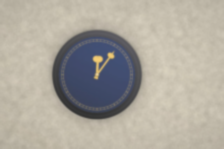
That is **12:06**
